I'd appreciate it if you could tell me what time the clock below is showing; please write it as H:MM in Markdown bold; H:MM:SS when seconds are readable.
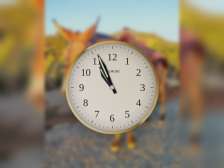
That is **10:56**
